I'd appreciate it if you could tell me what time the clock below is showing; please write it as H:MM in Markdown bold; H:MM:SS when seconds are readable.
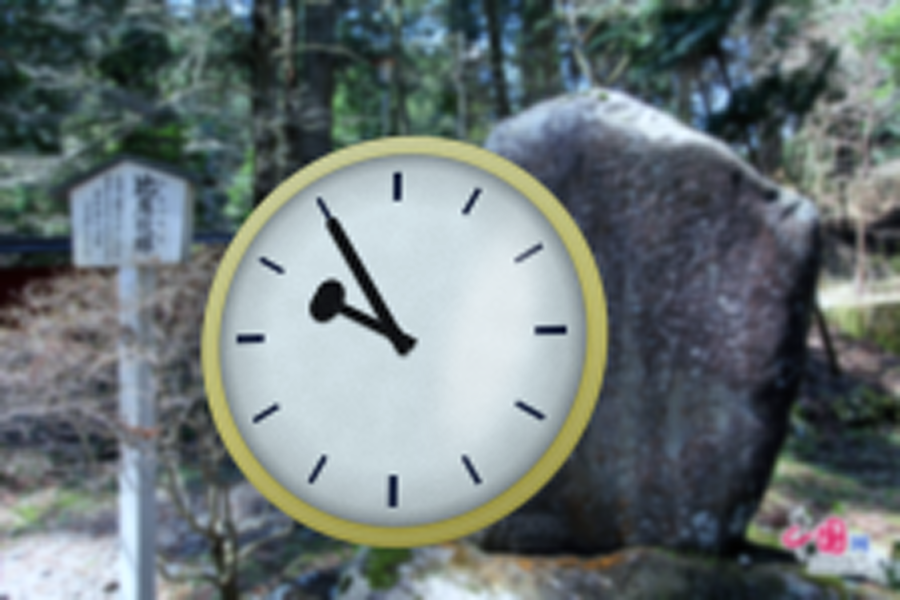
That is **9:55**
